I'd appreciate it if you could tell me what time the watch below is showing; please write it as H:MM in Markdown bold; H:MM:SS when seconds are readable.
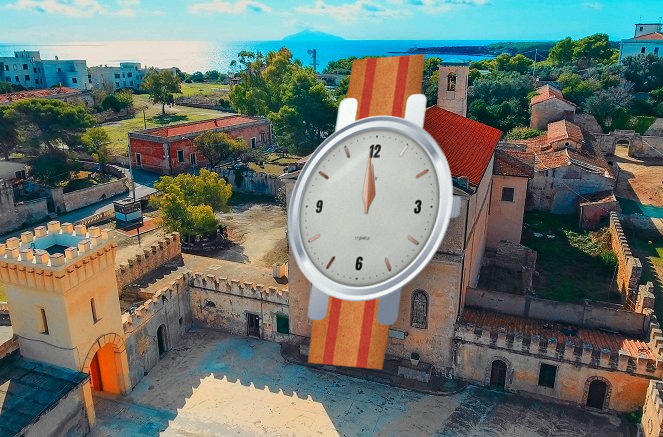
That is **11:59**
